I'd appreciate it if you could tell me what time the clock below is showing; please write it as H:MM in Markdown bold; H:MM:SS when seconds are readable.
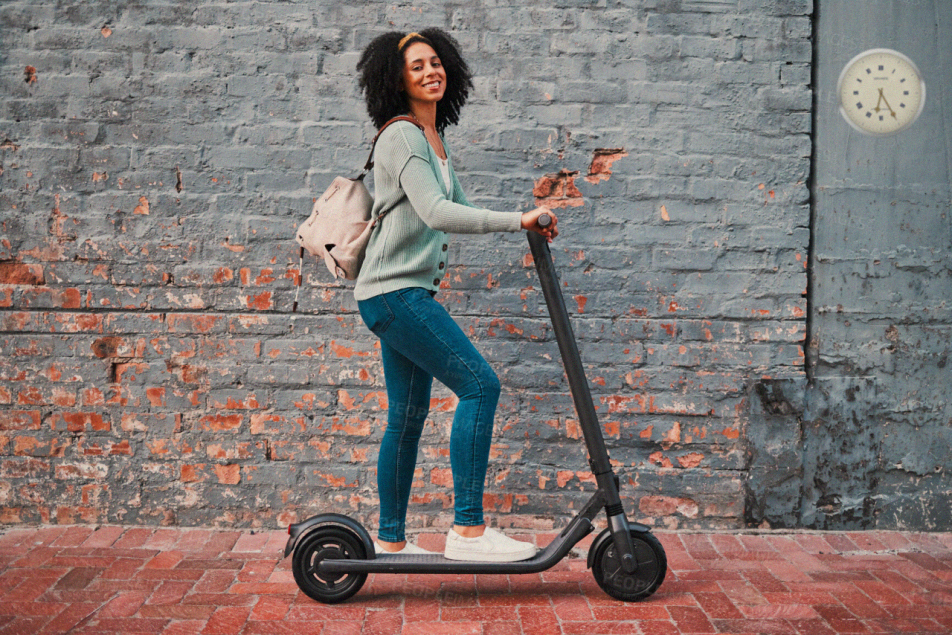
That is **6:25**
